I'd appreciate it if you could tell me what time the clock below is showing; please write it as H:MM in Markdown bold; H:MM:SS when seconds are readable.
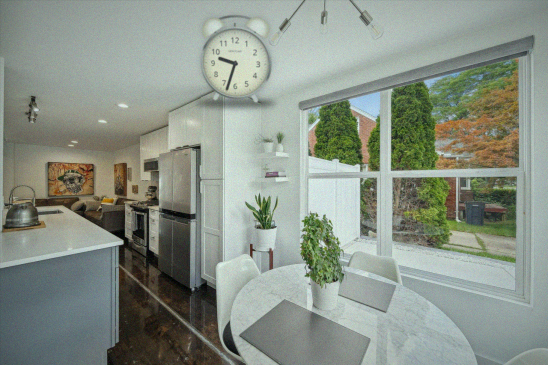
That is **9:33**
